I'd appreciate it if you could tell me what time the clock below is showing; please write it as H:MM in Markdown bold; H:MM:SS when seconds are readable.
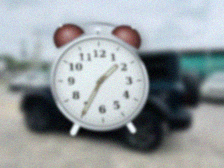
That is **1:35**
